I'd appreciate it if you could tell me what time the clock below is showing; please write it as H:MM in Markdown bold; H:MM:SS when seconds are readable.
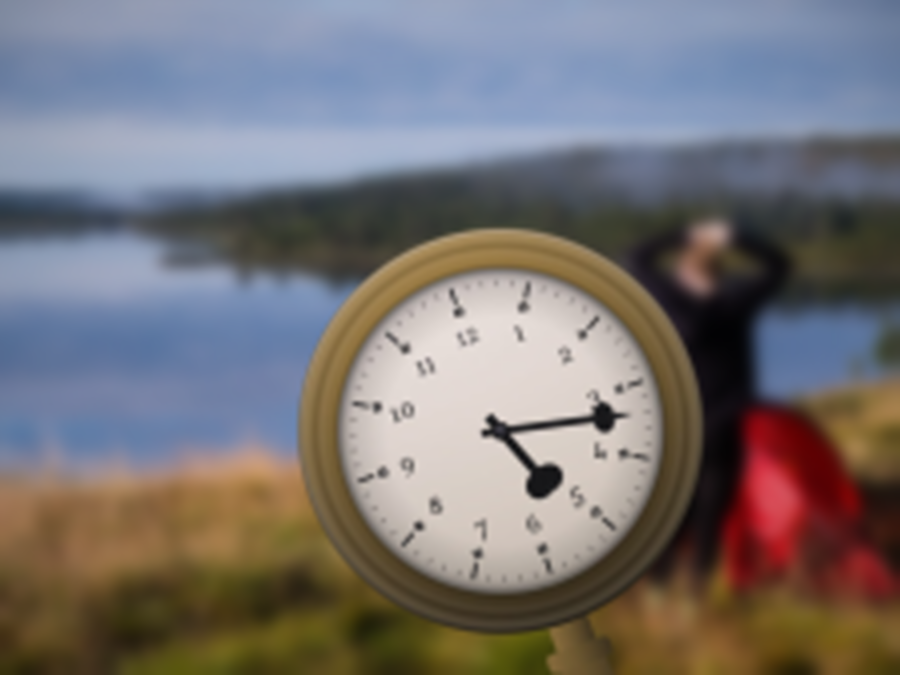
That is **5:17**
